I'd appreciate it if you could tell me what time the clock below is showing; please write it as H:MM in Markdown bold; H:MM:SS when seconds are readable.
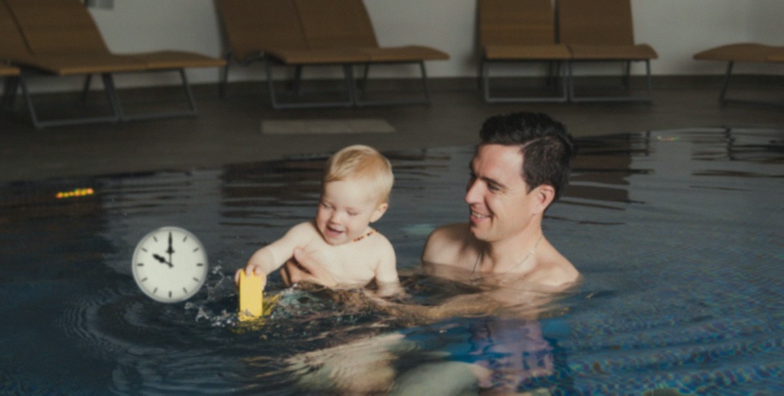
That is **10:00**
